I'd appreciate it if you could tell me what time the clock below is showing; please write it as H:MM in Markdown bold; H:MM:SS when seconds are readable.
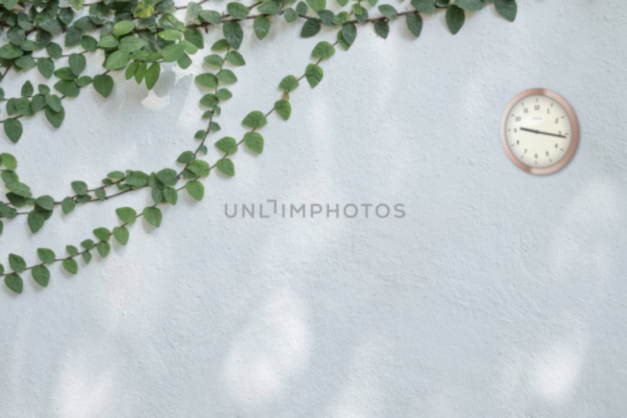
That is **9:16**
